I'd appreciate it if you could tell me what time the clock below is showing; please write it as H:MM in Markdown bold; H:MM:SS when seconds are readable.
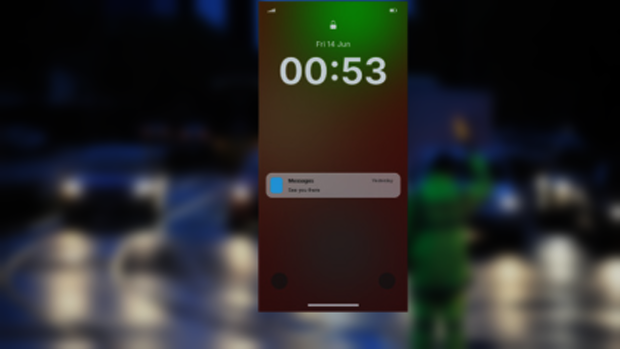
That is **0:53**
